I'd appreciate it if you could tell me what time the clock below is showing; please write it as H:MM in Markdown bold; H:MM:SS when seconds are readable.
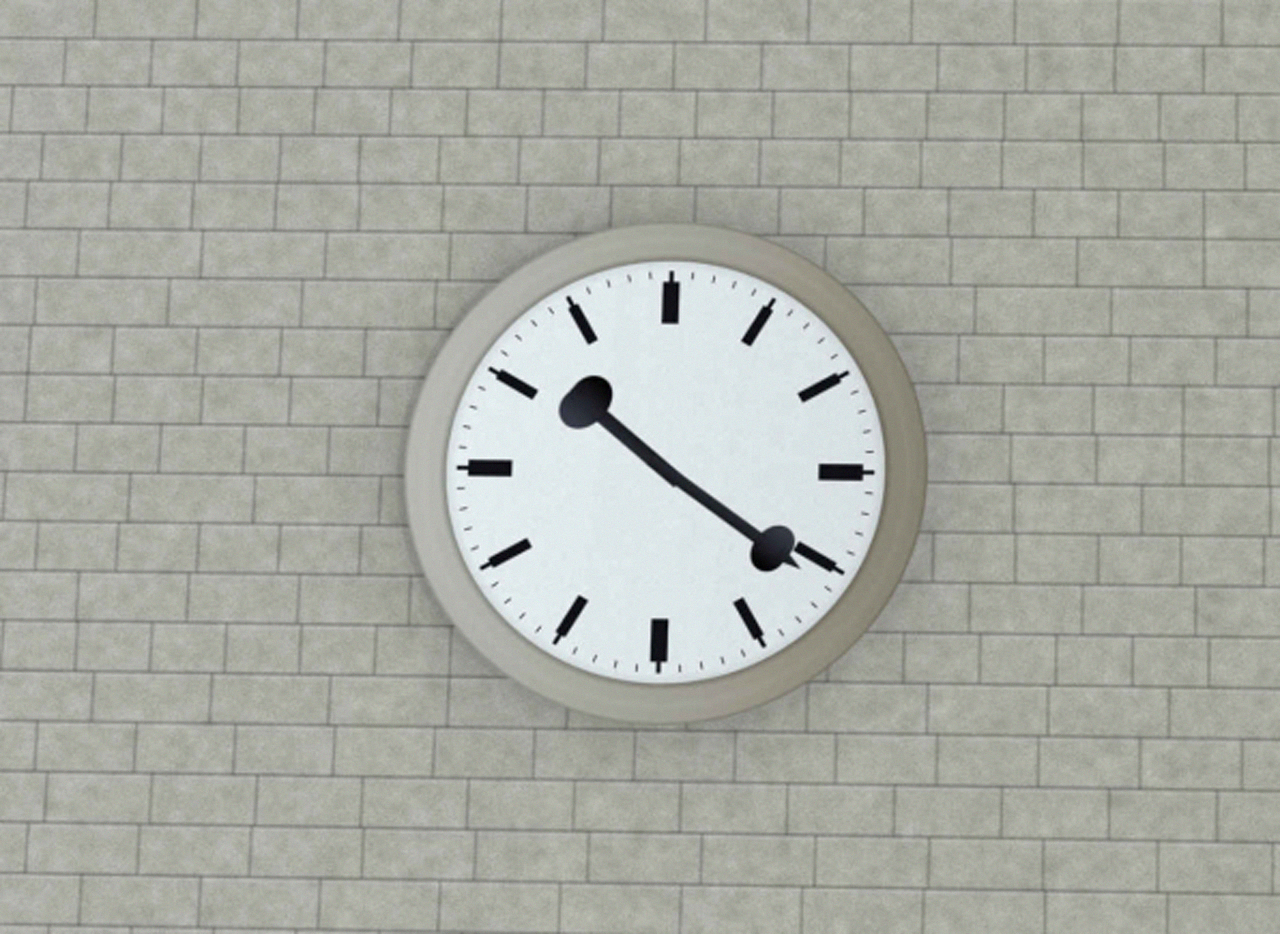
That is **10:21**
